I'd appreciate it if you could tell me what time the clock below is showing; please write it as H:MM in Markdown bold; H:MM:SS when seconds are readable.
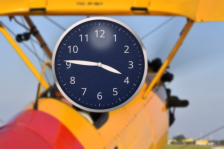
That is **3:46**
